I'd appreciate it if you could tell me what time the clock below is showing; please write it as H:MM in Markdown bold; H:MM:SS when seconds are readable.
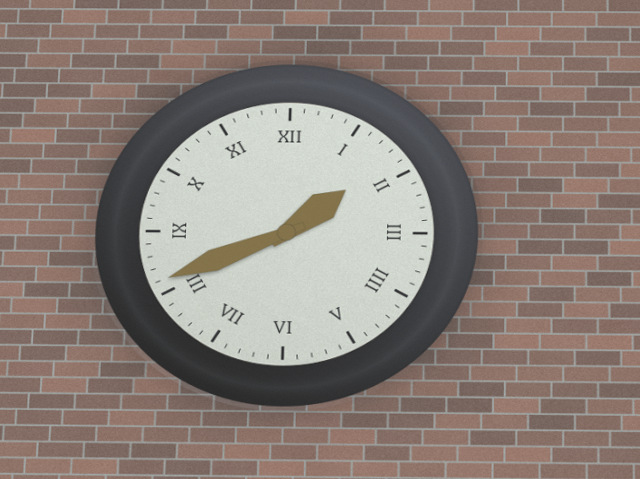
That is **1:41**
